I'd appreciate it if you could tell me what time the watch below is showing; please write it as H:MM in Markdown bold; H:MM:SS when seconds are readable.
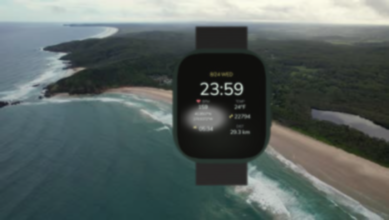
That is **23:59**
